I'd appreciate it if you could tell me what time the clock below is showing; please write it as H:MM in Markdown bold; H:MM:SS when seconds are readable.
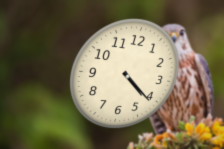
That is **4:21**
